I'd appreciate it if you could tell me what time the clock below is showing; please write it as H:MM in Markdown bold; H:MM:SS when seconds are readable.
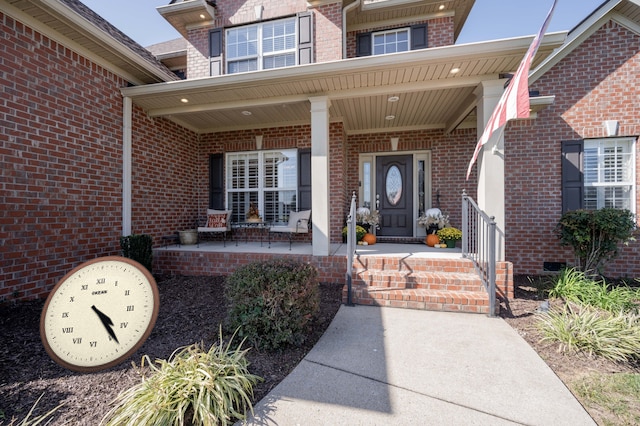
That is **4:24**
